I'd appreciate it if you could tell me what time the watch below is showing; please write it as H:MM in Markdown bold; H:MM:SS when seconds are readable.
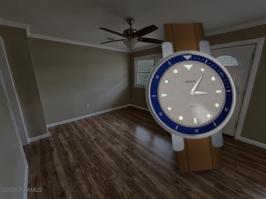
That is **3:06**
